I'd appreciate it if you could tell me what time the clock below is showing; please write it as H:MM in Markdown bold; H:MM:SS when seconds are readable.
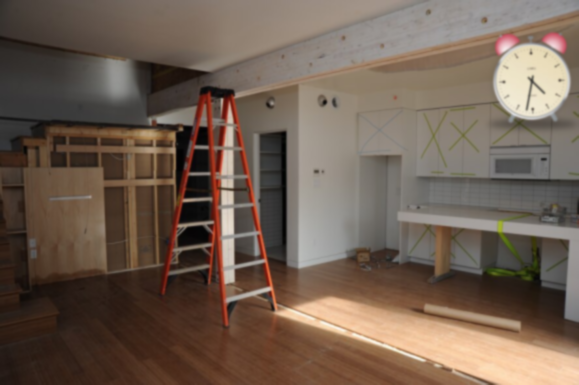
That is **4:32**
